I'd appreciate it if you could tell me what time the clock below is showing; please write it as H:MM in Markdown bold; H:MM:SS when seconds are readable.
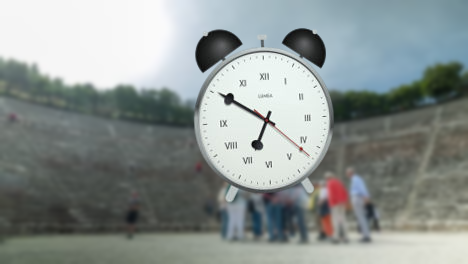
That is **6:50:22**
